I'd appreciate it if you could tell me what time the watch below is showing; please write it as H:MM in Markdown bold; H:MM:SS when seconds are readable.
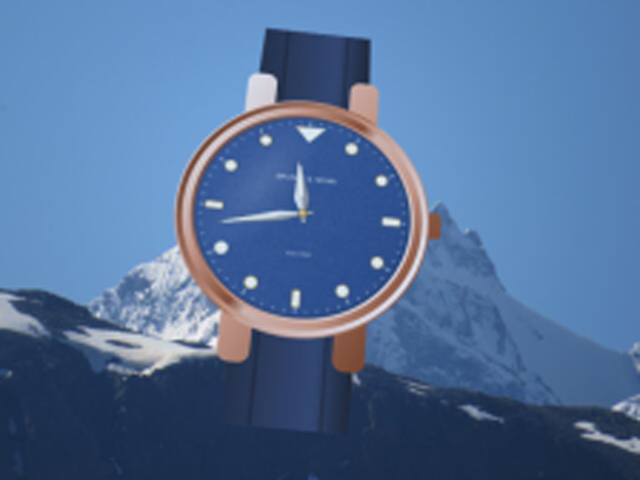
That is **11:43**
